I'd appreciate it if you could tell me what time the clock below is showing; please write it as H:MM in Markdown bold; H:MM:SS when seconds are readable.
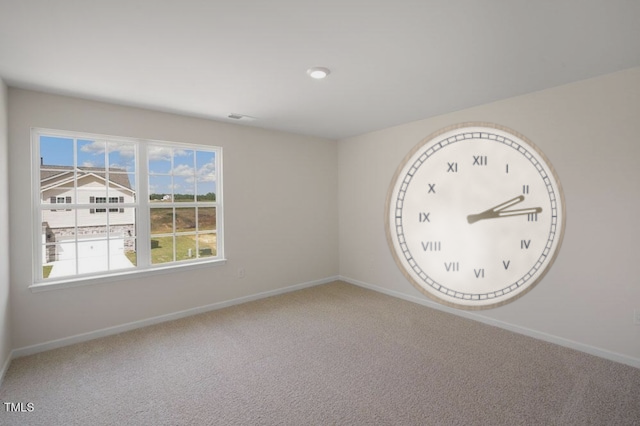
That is **2:14**
